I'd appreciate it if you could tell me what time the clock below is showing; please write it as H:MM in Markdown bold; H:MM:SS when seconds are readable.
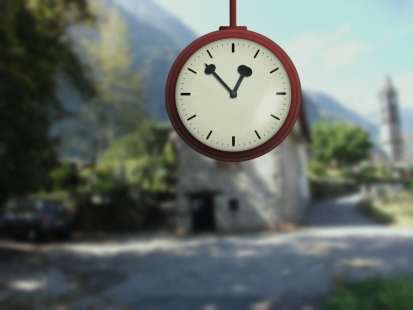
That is **12:53**
